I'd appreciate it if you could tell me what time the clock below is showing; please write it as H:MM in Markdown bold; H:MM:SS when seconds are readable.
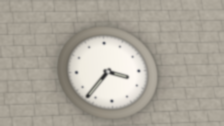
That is **3:37**
